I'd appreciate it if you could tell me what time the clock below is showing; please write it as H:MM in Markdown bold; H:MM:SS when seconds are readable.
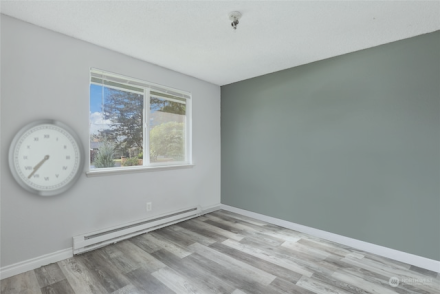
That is **7:37**
